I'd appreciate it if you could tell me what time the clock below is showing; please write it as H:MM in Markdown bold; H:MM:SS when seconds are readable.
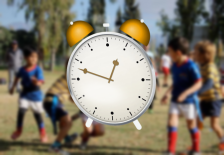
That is **12:48**
